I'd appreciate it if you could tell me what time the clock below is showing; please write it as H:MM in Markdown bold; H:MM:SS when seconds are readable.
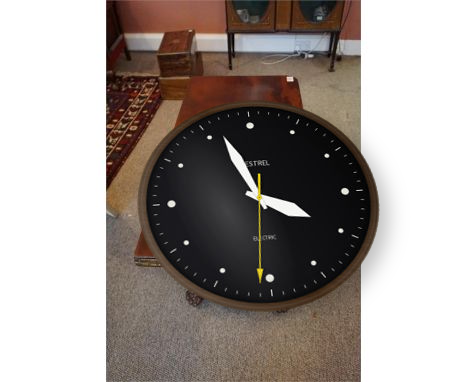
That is **3:56:31**
